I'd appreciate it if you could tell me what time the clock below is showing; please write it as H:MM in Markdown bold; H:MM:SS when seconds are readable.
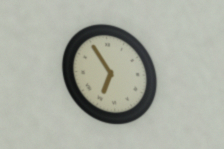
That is **6:55**
